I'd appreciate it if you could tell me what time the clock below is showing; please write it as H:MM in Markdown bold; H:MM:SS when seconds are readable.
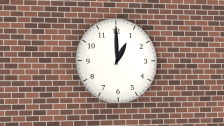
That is **1:00**
